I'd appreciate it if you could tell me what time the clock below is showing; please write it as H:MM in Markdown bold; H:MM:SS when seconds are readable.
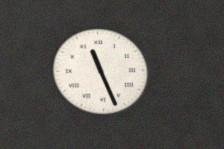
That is **11:27**
